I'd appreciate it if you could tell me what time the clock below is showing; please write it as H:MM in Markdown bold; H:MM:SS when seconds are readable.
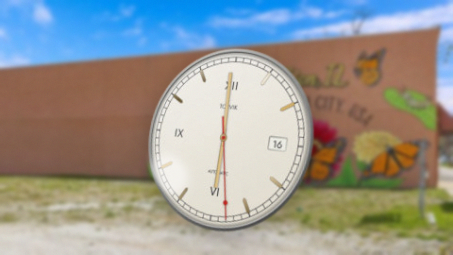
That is **5:59:28**
